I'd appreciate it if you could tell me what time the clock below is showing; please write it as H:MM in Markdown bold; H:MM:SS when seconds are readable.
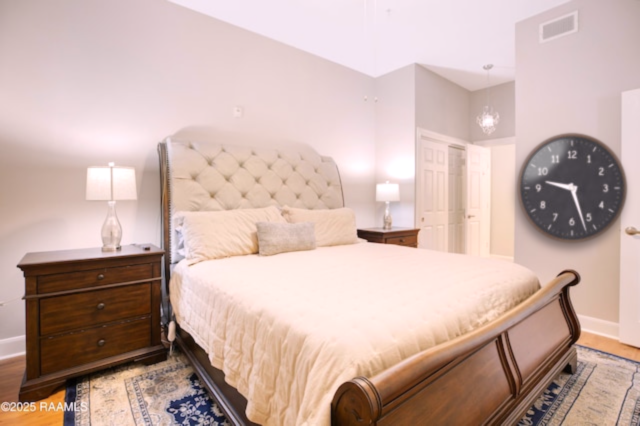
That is **9:27**
